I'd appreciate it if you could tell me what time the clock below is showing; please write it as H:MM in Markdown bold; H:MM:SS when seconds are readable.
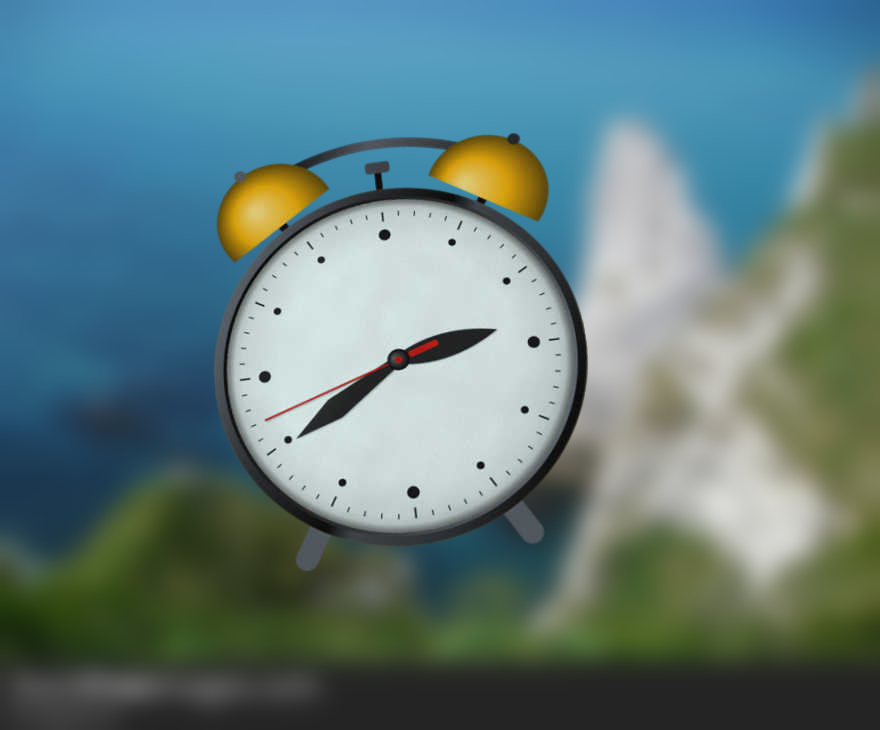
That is **2:39:42**
